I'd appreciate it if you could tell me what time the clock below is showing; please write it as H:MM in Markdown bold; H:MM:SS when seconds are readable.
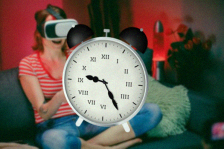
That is **9:25**
